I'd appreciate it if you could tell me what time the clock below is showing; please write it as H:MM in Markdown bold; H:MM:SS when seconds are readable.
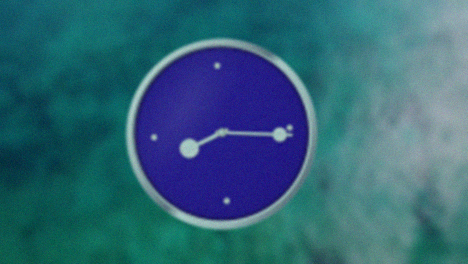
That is **8:16**
